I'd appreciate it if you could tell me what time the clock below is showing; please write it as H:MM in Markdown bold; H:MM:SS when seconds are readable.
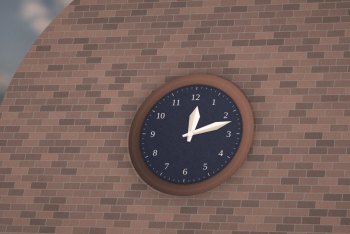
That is **12:12**
